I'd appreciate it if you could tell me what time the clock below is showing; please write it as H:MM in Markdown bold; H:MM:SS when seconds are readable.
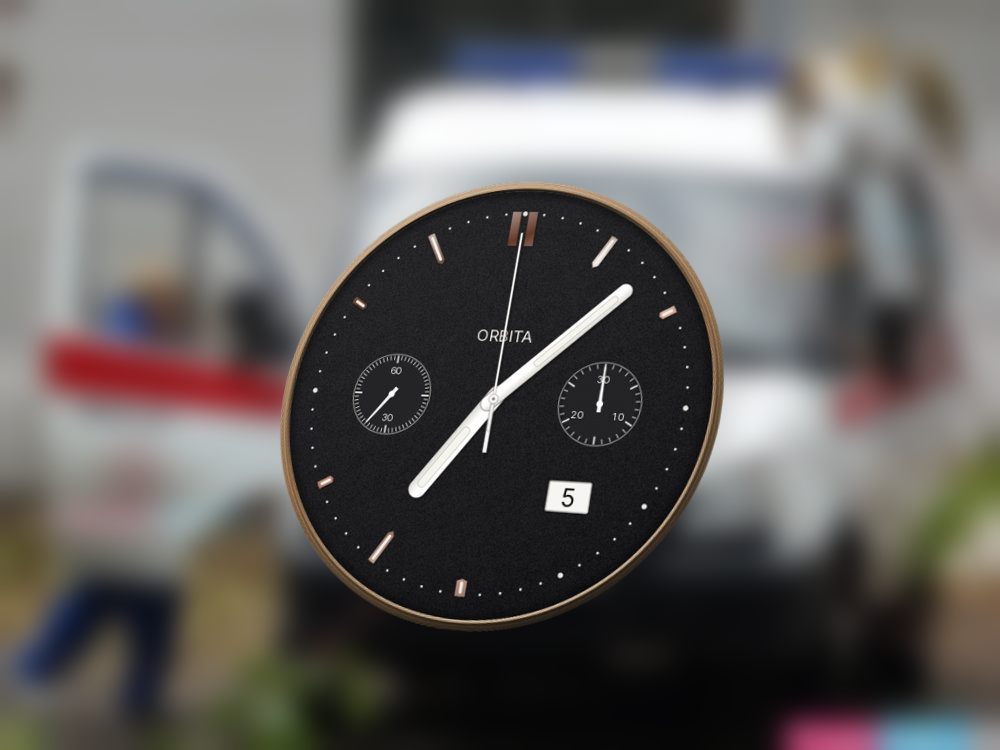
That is **7:07:36**
